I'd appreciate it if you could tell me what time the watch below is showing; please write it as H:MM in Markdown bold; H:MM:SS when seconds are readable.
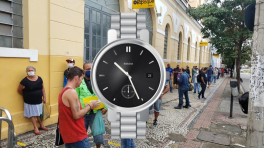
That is **10:26**
